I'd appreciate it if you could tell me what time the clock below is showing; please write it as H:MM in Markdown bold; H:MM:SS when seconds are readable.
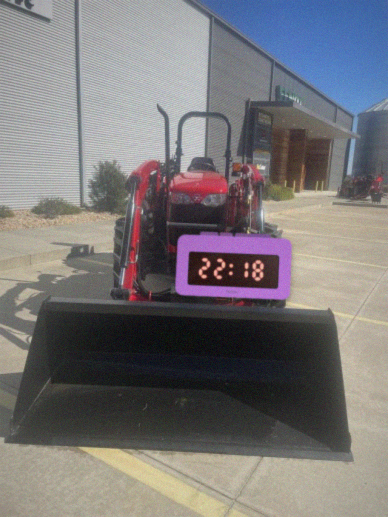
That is **22:18**
